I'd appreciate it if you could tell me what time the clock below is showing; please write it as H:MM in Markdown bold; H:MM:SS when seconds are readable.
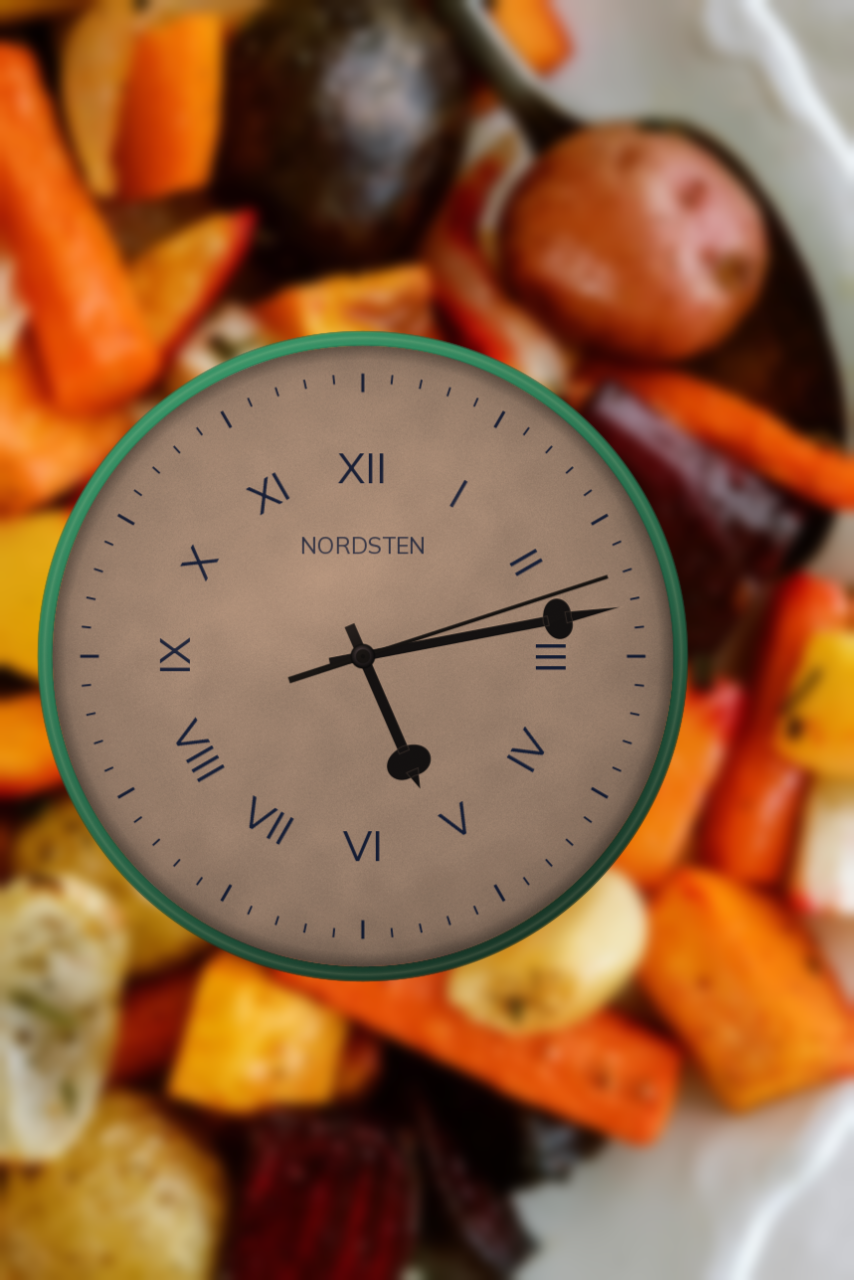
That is **5:13:12**
